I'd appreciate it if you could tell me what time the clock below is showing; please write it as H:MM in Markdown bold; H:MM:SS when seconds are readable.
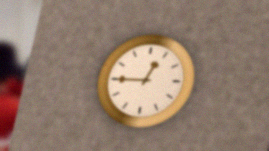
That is **12:45**
